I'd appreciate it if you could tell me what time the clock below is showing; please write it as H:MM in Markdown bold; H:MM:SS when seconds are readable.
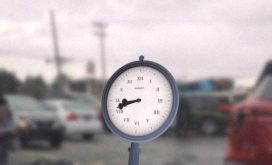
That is **8:42**
